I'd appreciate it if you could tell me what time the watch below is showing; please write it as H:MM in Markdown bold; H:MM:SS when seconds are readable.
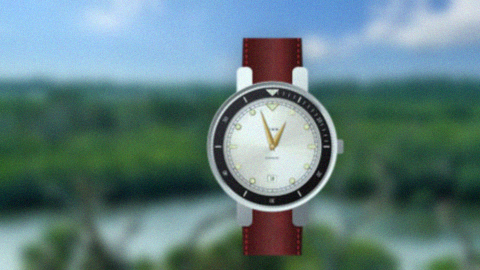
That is **12:57**
